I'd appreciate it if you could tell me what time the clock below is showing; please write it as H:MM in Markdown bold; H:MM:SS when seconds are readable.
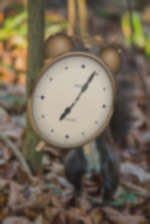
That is **7:04**
